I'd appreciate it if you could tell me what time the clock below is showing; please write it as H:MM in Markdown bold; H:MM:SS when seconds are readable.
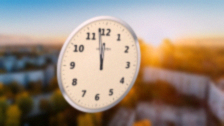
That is **11:58**
